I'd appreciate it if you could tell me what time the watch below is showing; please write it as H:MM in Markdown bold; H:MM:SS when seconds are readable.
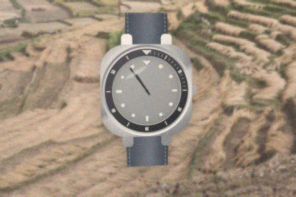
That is **10:54**
